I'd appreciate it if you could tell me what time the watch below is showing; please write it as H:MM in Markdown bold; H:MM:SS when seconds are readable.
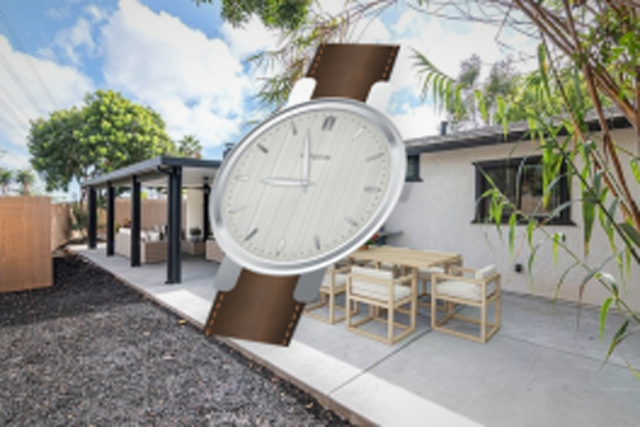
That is **8:57**
